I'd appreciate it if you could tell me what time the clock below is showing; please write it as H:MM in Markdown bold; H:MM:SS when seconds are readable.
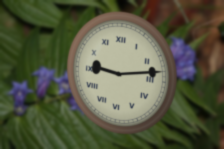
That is **9:13**
